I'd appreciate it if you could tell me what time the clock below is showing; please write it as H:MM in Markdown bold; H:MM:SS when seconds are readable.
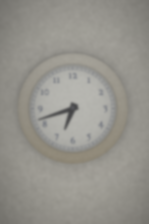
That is **6:42**
